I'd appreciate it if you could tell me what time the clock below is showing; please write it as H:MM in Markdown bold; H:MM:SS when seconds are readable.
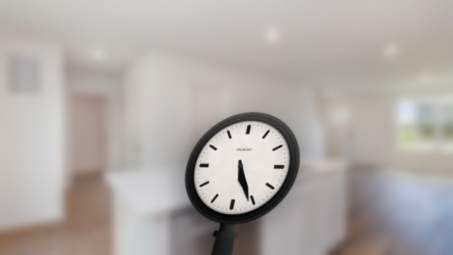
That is **5:26**
